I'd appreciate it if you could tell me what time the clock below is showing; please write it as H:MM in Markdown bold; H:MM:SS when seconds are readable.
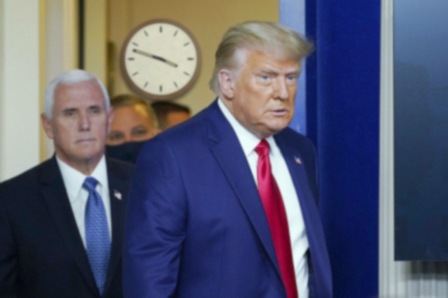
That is **3:48**
